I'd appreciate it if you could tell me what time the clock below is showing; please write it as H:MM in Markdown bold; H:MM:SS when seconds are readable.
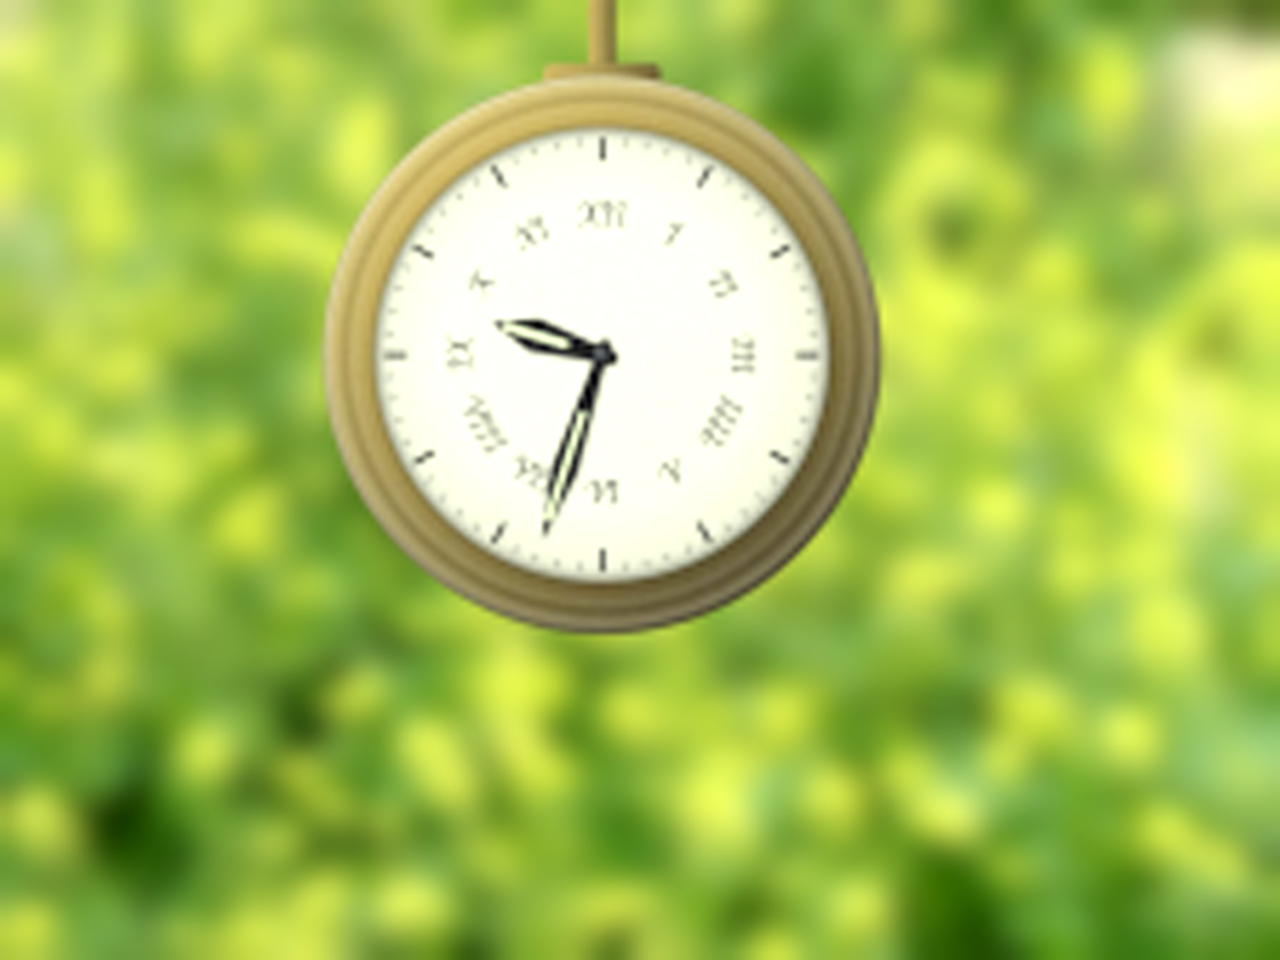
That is **9:33**
